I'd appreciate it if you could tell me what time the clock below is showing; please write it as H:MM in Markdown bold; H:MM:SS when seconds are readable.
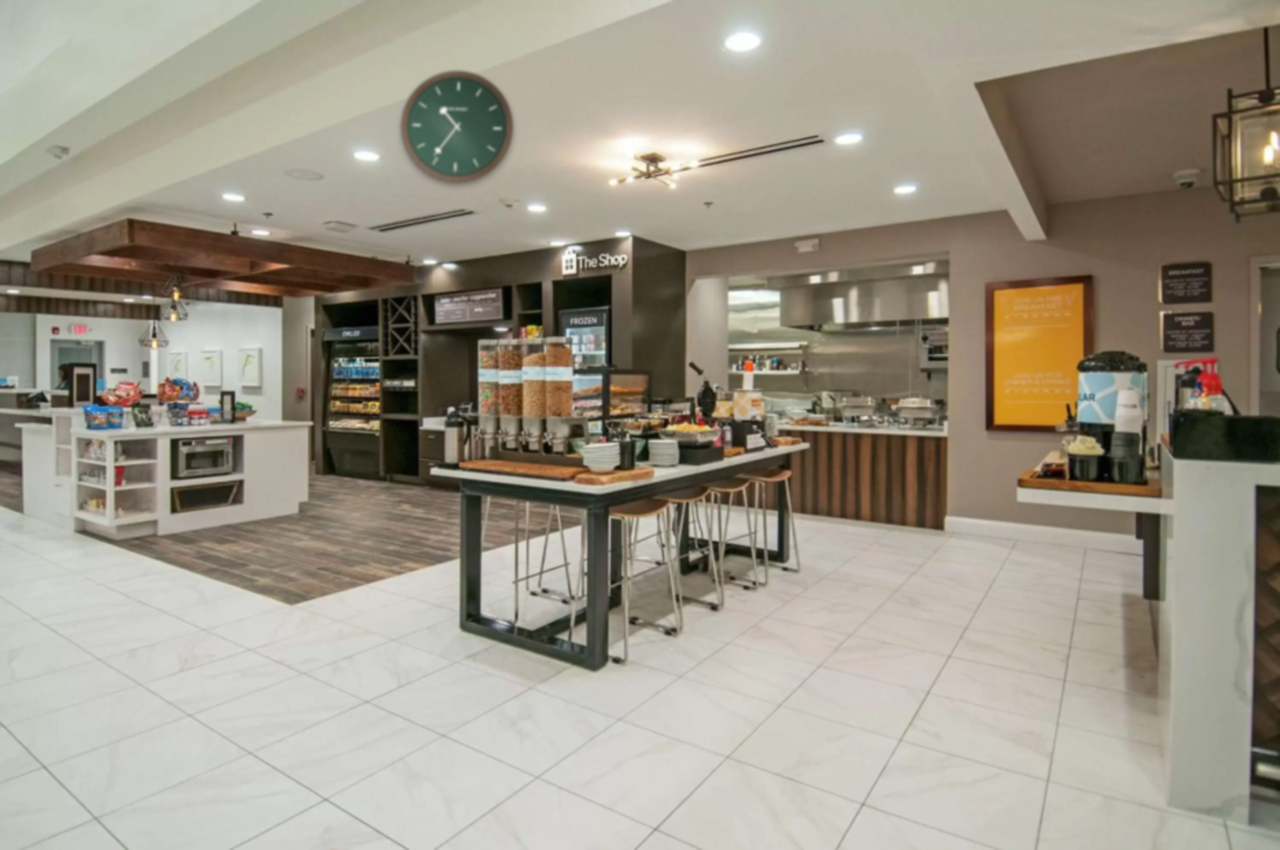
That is **10:36**
